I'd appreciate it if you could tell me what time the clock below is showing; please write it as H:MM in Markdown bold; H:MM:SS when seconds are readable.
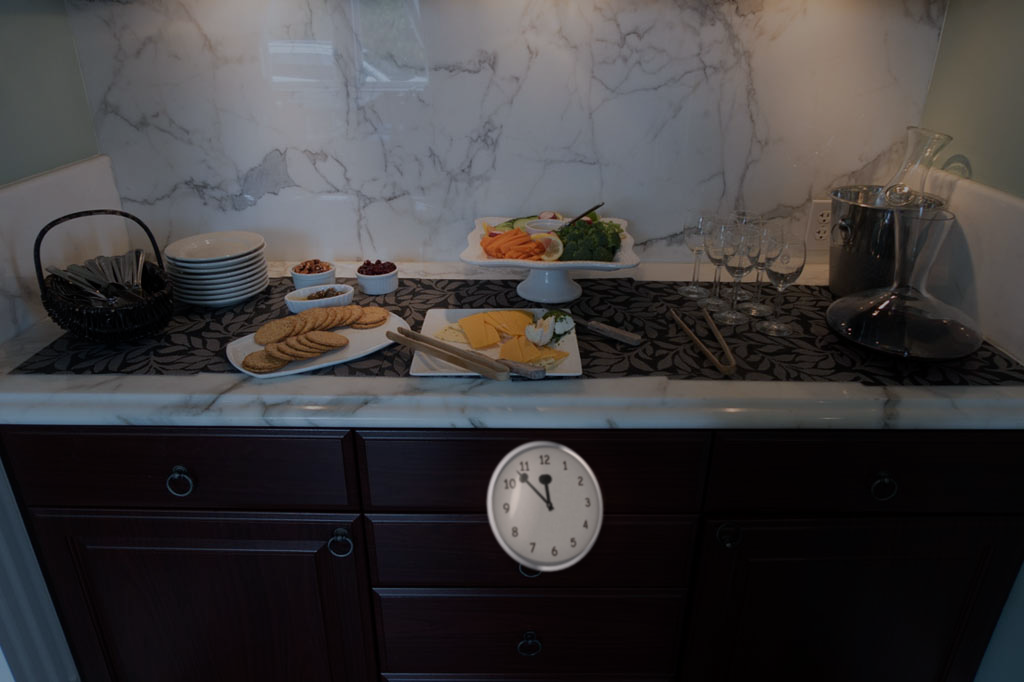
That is **11:53**
